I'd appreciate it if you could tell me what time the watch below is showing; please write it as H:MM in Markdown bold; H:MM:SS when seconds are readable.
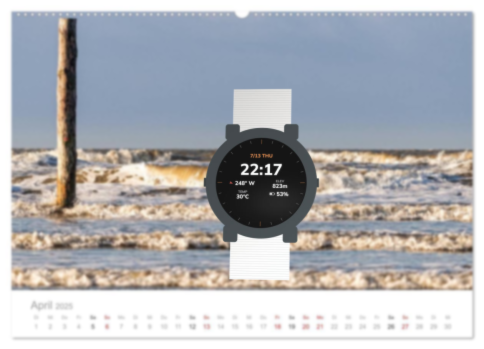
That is **22:17**
